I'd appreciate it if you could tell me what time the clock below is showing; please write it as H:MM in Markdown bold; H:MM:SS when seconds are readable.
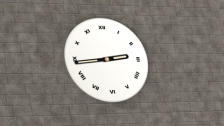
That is **2:44**
